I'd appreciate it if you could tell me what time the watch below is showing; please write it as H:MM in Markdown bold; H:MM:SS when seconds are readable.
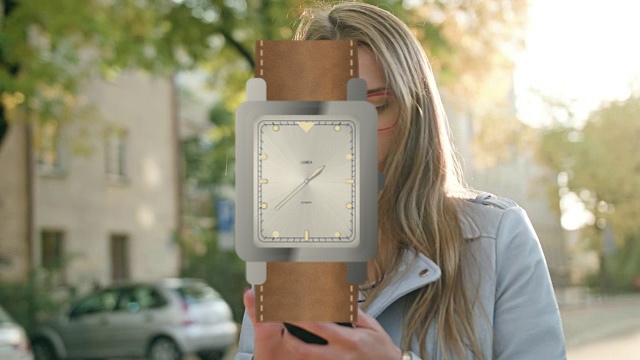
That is **1:38**
